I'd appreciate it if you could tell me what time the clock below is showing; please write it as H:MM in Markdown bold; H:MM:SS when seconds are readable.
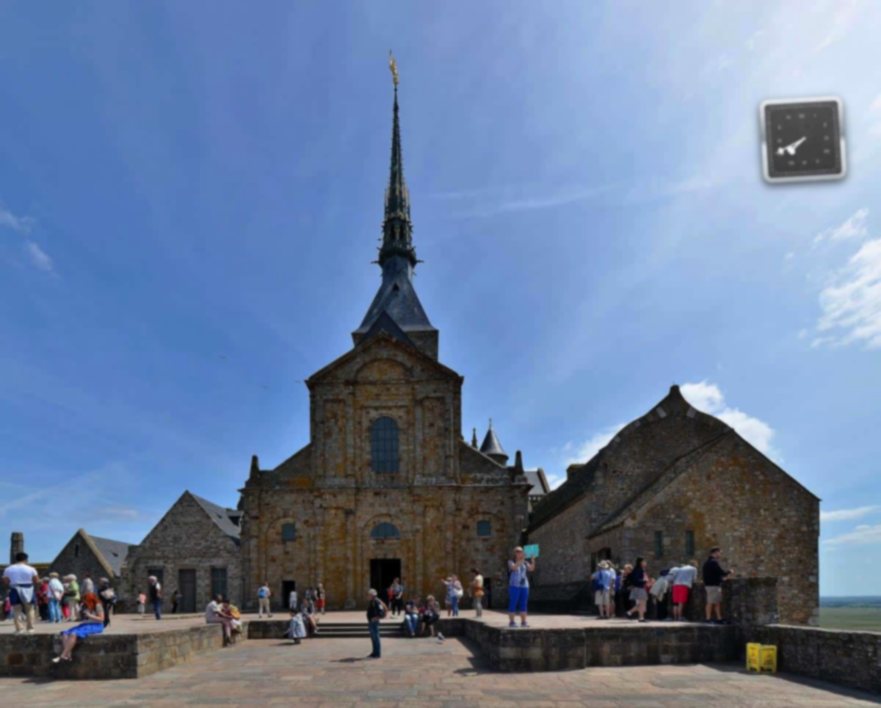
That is **7:41**
